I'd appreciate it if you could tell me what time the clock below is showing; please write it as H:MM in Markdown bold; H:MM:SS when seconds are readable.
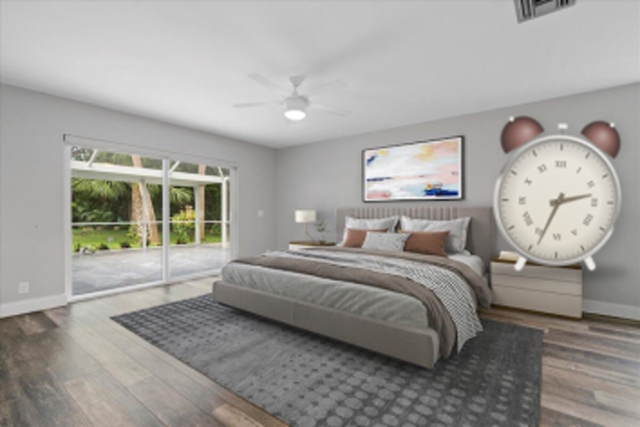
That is **2:34**
